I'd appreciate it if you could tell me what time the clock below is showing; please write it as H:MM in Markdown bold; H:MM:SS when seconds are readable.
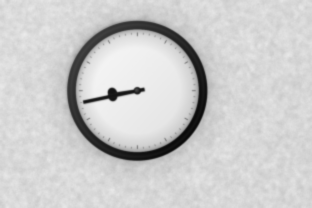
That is **8:43**
